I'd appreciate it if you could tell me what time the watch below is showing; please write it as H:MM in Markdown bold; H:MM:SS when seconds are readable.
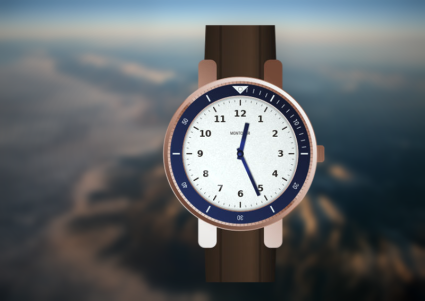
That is **12:26**
